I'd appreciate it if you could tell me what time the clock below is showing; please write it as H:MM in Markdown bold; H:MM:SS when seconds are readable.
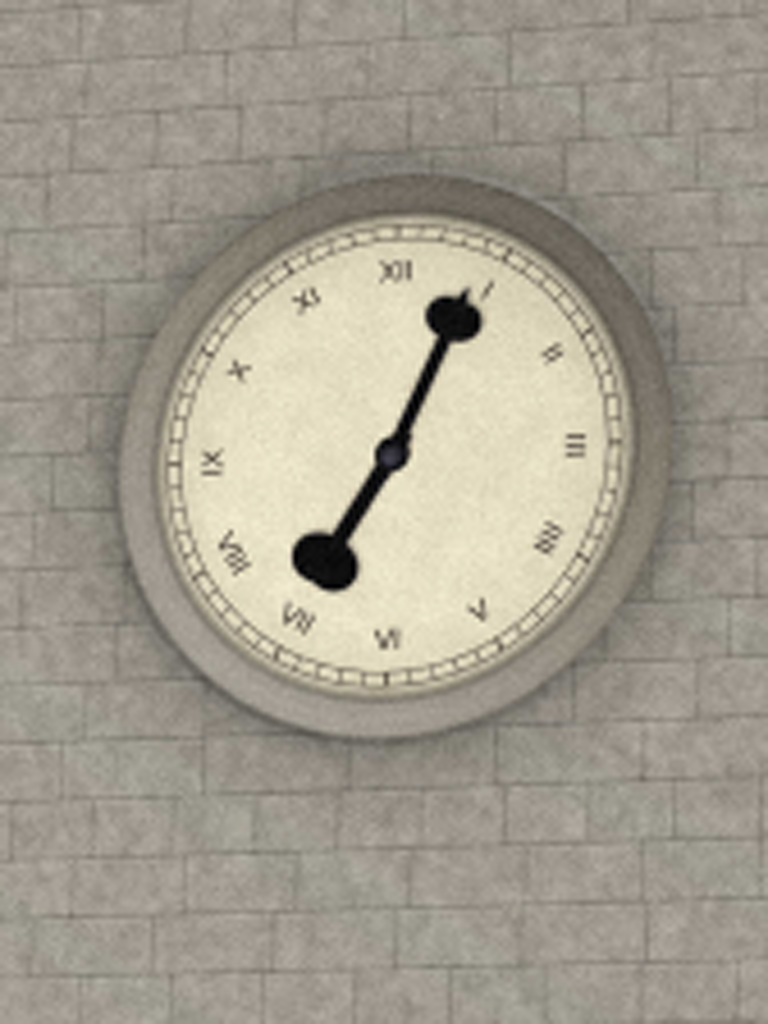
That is **7:04**
